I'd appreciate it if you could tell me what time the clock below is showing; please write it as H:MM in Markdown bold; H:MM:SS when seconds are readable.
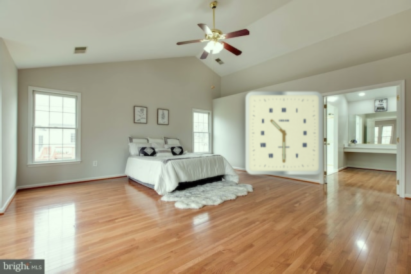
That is **10:30**
